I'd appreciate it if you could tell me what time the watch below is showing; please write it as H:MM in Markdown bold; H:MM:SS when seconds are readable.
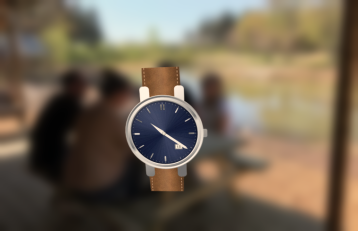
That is **10:21**
